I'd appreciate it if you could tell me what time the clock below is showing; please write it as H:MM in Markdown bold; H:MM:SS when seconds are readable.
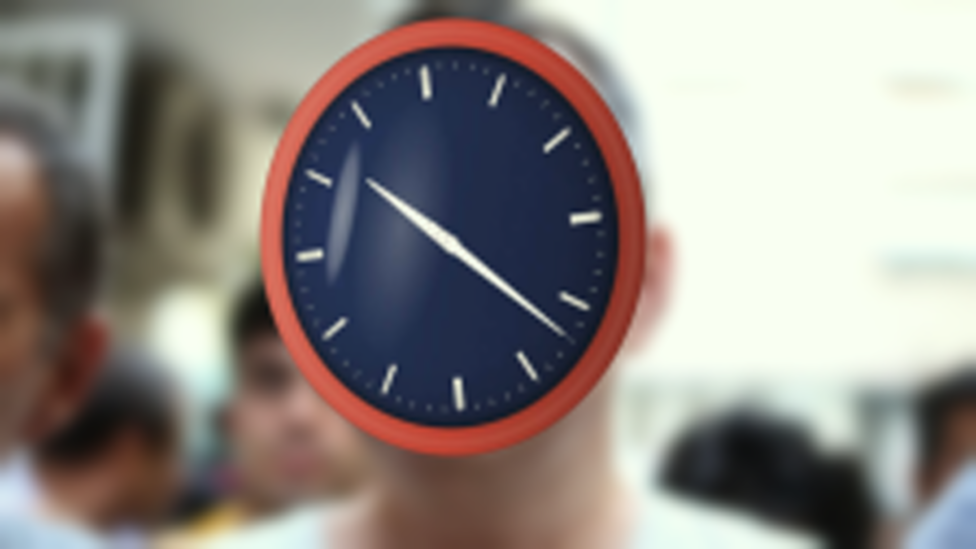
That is **10:22**
